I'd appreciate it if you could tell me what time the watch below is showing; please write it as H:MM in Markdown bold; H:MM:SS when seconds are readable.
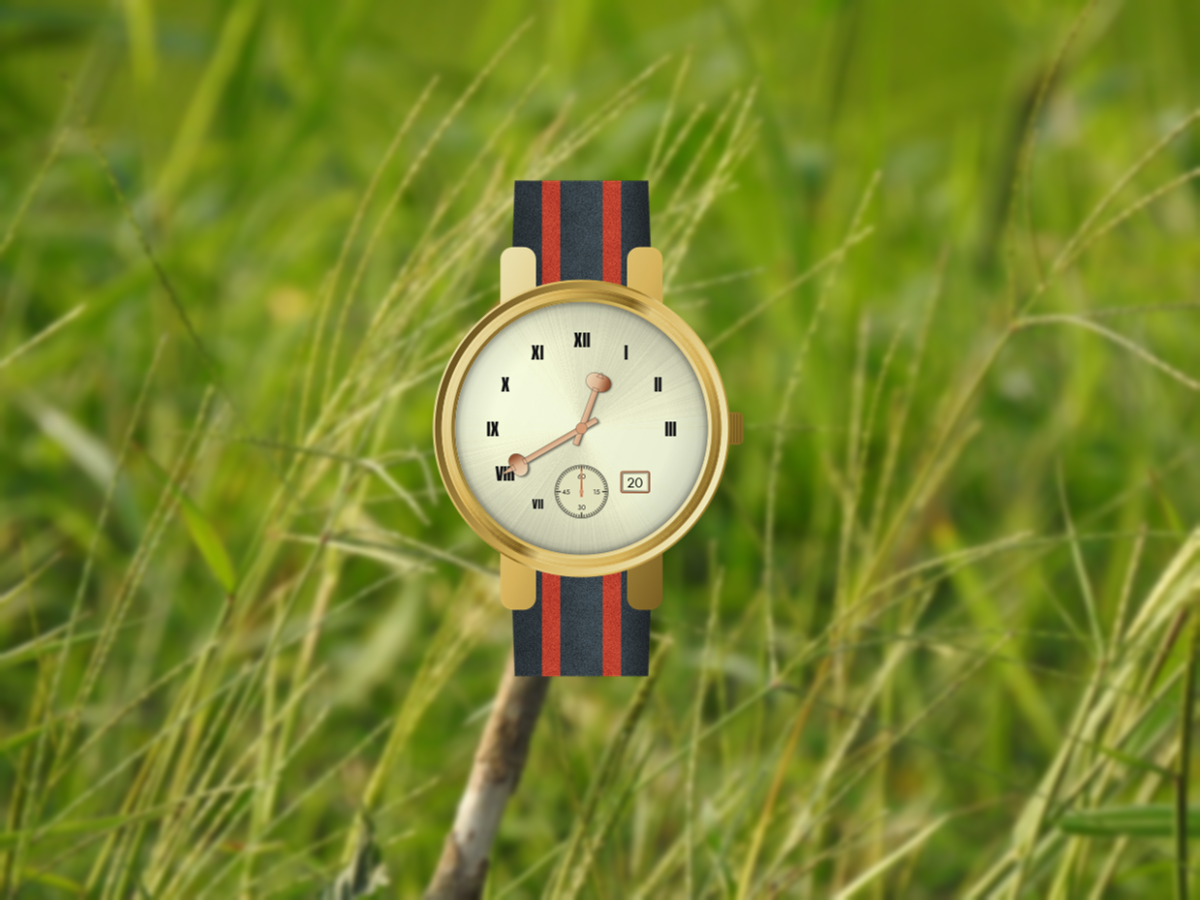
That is **12:40**
